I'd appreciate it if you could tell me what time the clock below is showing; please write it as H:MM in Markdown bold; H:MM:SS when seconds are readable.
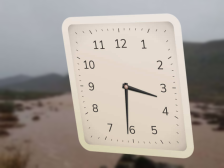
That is **3:31**
